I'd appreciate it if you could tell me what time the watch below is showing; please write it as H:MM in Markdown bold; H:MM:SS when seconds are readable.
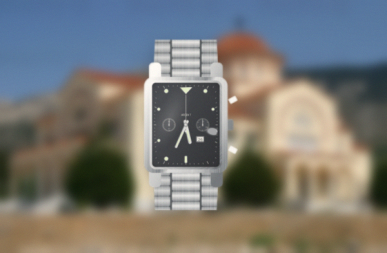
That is **5:34**
